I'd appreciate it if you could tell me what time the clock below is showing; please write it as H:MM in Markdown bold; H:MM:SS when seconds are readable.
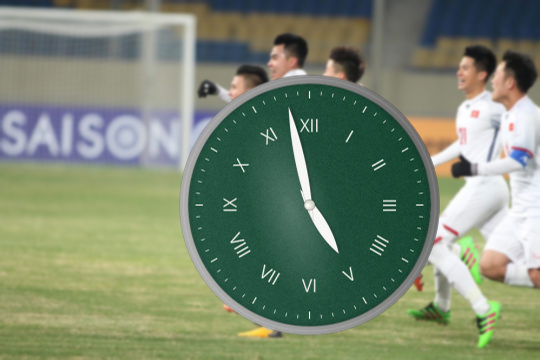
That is **4:58**
